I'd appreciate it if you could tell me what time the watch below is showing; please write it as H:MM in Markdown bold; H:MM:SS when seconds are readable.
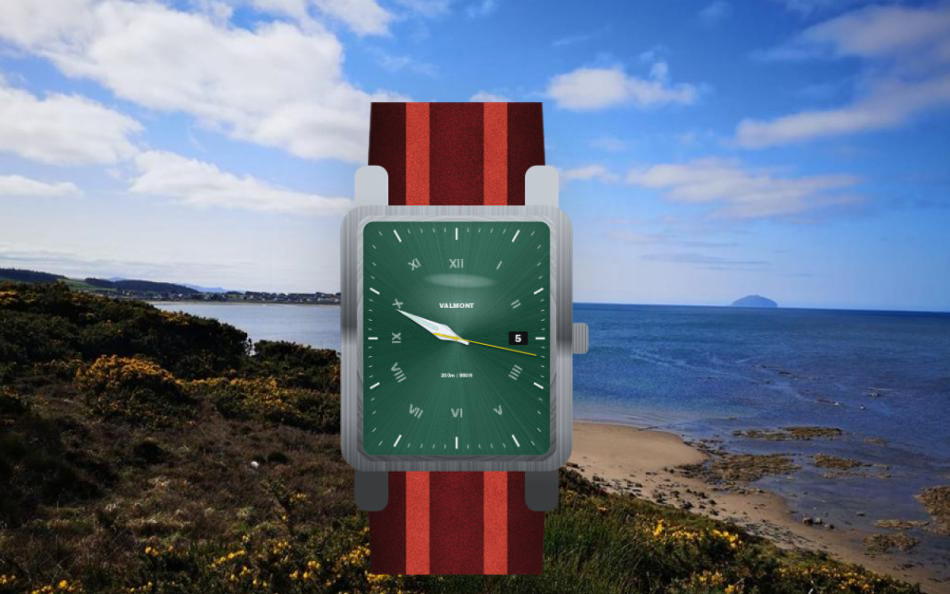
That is **9:49:17**
